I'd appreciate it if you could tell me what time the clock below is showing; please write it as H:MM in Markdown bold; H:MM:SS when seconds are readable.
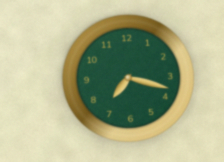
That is **7:18**
